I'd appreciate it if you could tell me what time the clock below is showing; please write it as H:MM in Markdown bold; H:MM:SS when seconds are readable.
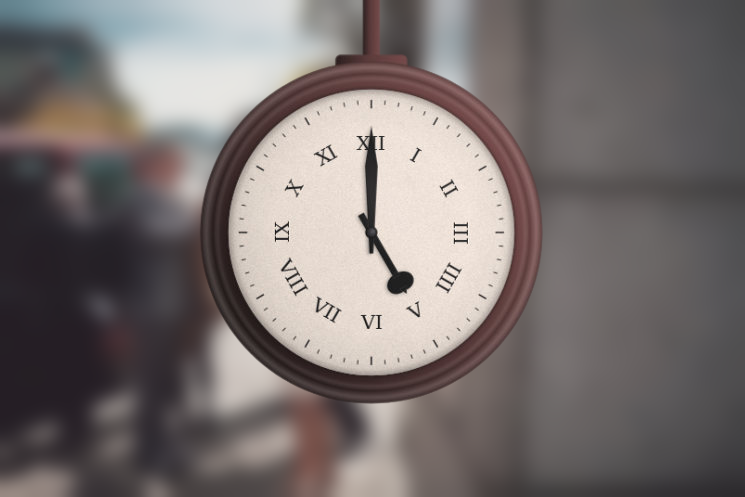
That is **5:00**
